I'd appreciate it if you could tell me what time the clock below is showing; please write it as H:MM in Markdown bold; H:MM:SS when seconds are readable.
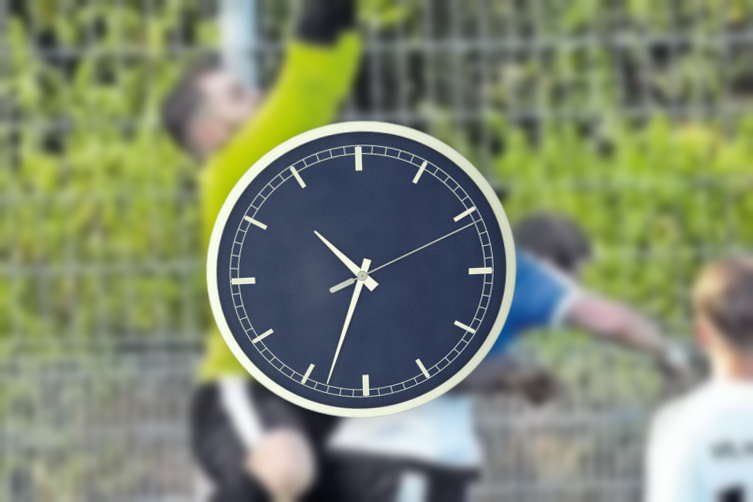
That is **10:33:11**
